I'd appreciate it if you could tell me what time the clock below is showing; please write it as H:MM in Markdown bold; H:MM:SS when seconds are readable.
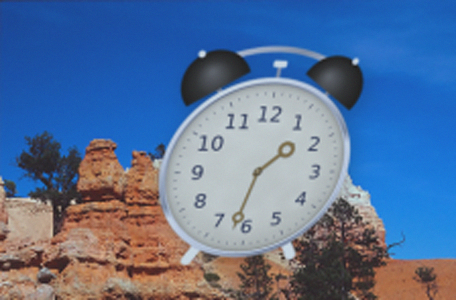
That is **1:32**
